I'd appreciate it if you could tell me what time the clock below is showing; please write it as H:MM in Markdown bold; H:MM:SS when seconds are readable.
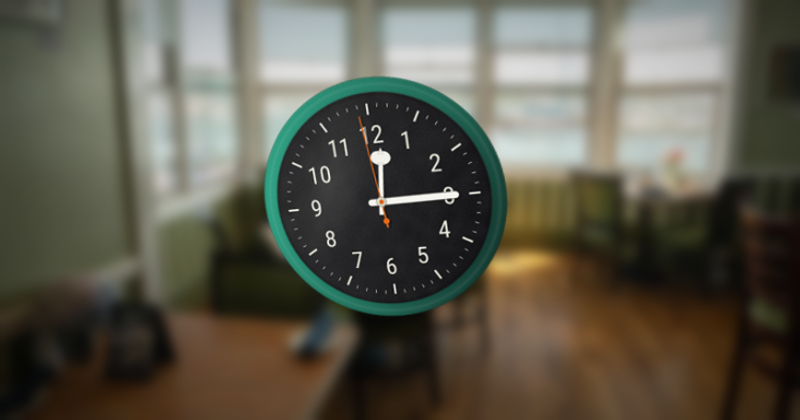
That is **12:14:59**
